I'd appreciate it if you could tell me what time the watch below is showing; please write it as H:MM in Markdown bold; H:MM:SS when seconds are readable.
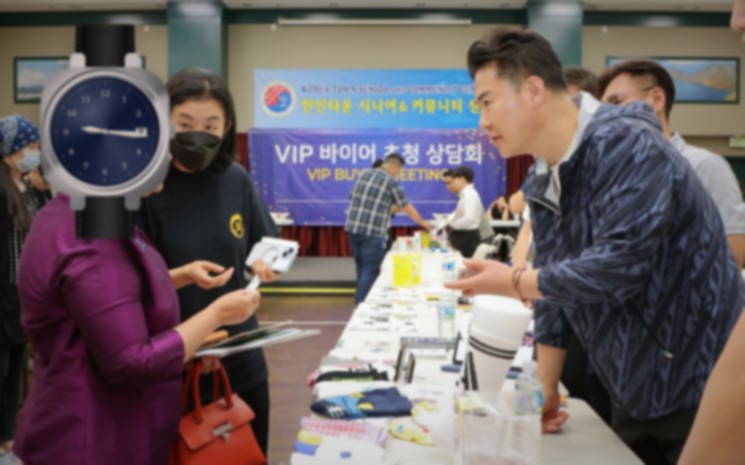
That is **9:16**
